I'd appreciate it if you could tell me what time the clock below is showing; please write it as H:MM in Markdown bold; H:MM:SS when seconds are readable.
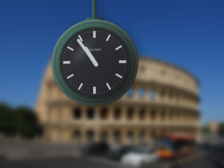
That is **10:54**
